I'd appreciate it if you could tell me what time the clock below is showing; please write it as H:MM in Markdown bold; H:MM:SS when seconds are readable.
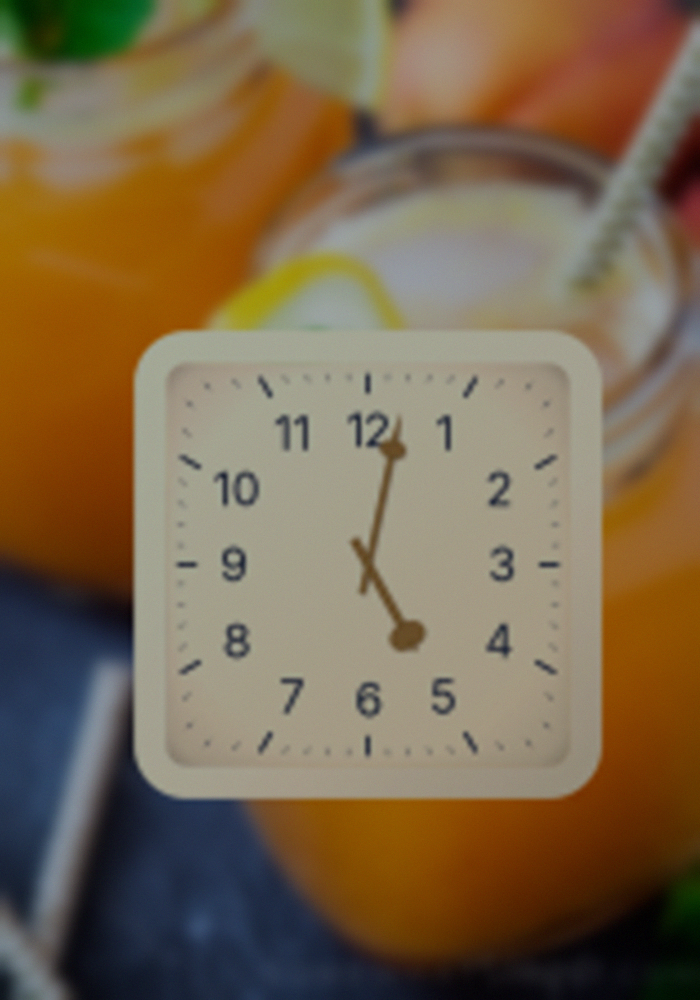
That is **5:02**
